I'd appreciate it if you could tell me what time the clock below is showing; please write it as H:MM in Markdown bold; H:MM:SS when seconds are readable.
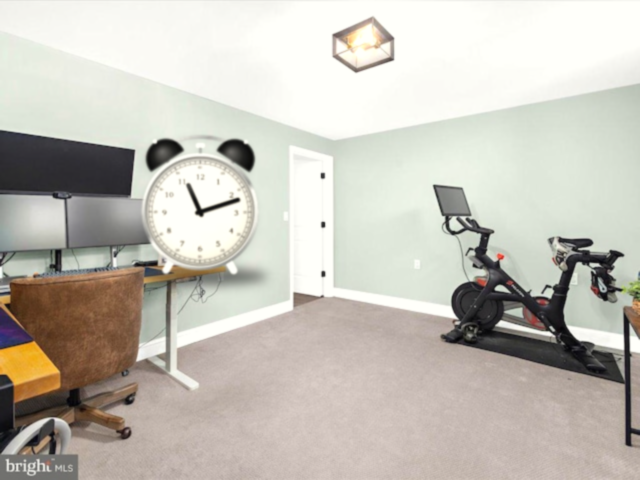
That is **11:12**
